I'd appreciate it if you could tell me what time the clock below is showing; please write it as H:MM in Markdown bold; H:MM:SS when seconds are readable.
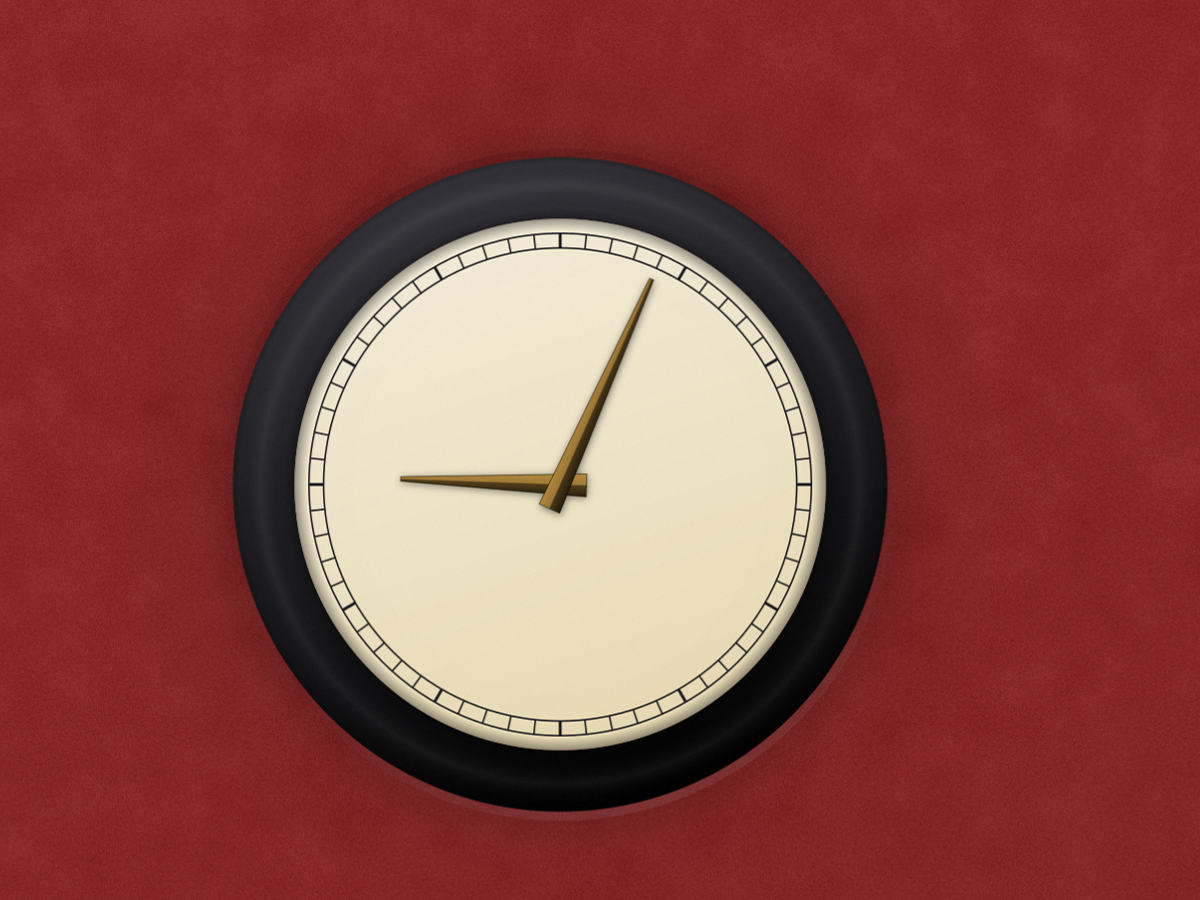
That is **9:04**
